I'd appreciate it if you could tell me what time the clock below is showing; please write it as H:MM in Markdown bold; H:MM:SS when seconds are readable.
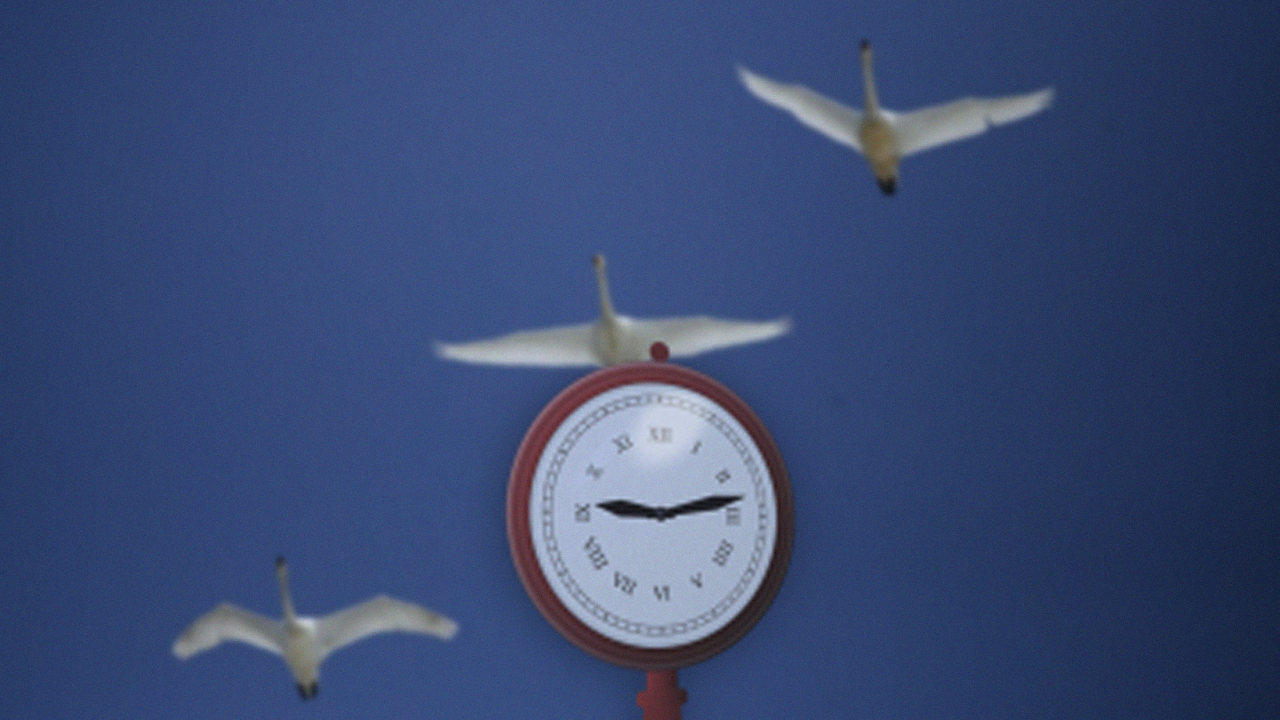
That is **9:13**
